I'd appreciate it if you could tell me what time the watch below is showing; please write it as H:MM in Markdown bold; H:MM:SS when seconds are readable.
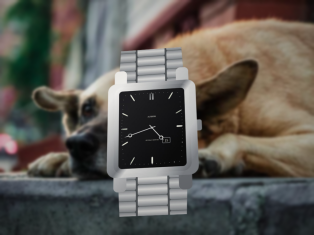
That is **4:42**
